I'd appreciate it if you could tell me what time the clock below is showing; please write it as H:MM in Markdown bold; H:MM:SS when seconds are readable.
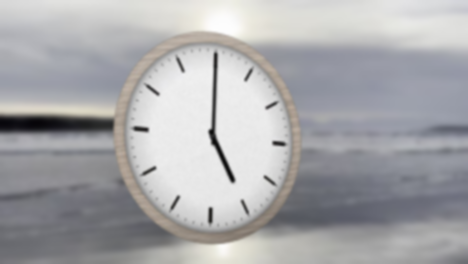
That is **5:00**
